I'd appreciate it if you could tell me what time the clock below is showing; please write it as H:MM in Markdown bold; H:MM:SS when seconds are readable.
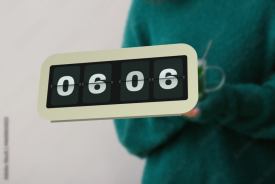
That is **6:06**
